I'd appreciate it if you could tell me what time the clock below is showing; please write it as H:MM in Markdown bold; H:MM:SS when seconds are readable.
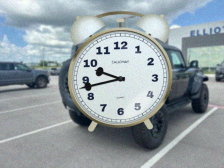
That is **9:43**
